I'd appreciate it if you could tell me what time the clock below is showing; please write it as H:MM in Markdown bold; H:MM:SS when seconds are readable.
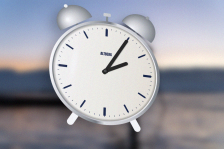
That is **2:05**
